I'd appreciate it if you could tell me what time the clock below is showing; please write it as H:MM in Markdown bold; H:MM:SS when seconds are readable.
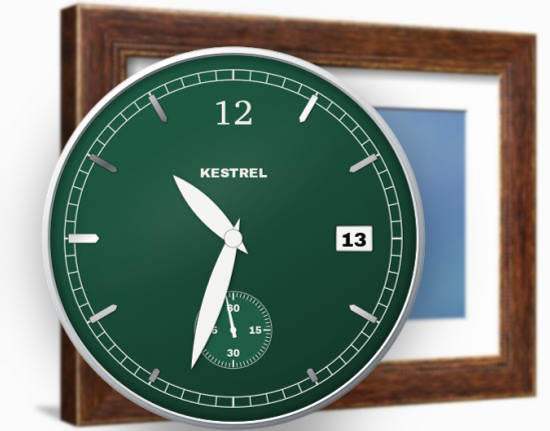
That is **10:32:58**
